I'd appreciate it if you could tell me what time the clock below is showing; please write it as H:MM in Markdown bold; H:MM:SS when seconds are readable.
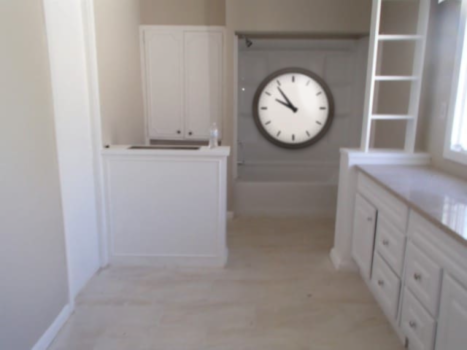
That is **9:54**
